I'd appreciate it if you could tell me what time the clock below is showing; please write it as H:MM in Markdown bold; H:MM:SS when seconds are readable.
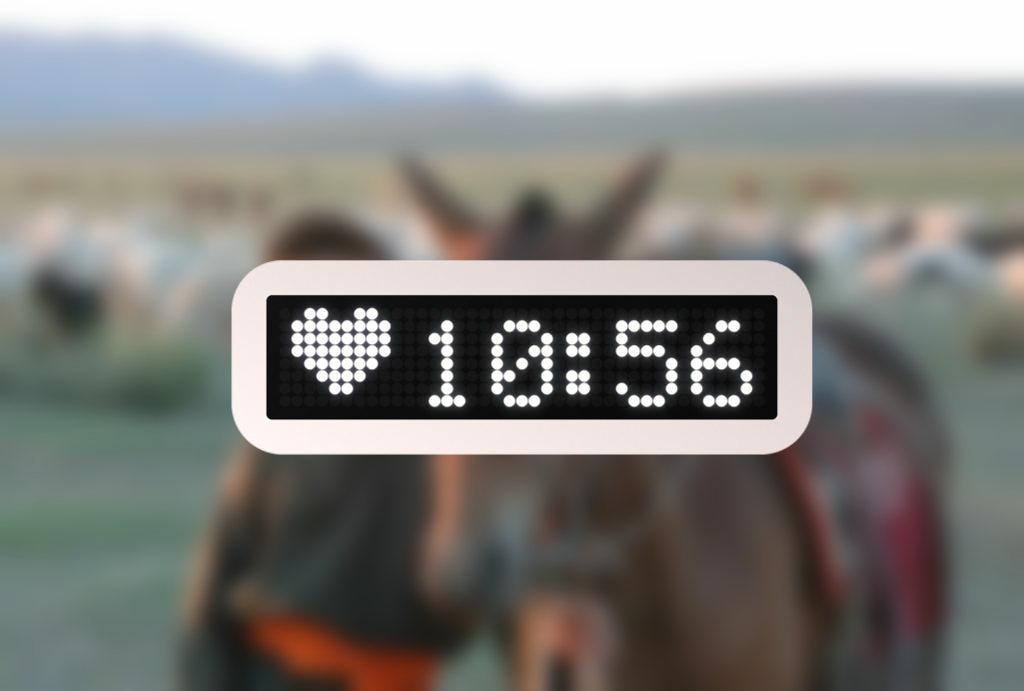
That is **10:56**
